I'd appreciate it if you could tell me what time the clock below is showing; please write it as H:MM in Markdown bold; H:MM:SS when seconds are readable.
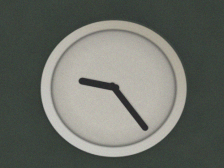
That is **9:24**
